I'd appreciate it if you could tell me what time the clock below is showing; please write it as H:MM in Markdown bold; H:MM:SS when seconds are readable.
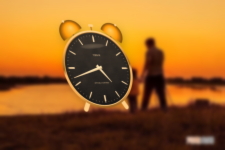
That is **4:42**
